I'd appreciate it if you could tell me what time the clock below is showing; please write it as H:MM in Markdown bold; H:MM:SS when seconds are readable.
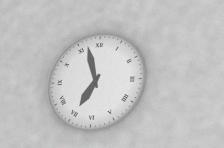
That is **6:57**
